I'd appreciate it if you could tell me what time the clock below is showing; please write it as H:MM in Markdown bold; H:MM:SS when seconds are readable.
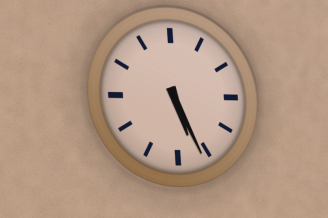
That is **5:26**
